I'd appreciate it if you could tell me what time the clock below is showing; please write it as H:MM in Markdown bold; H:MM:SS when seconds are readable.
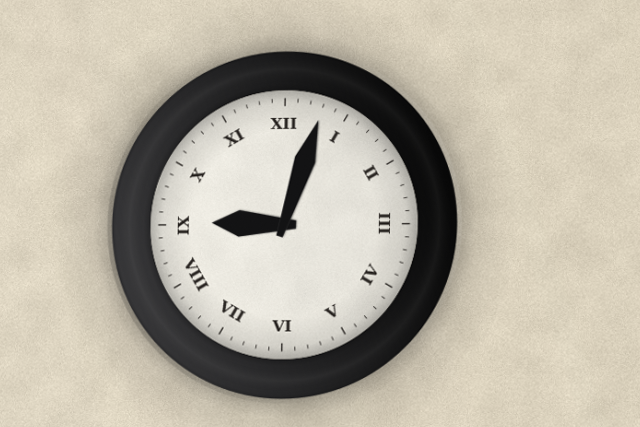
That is **9:03**
